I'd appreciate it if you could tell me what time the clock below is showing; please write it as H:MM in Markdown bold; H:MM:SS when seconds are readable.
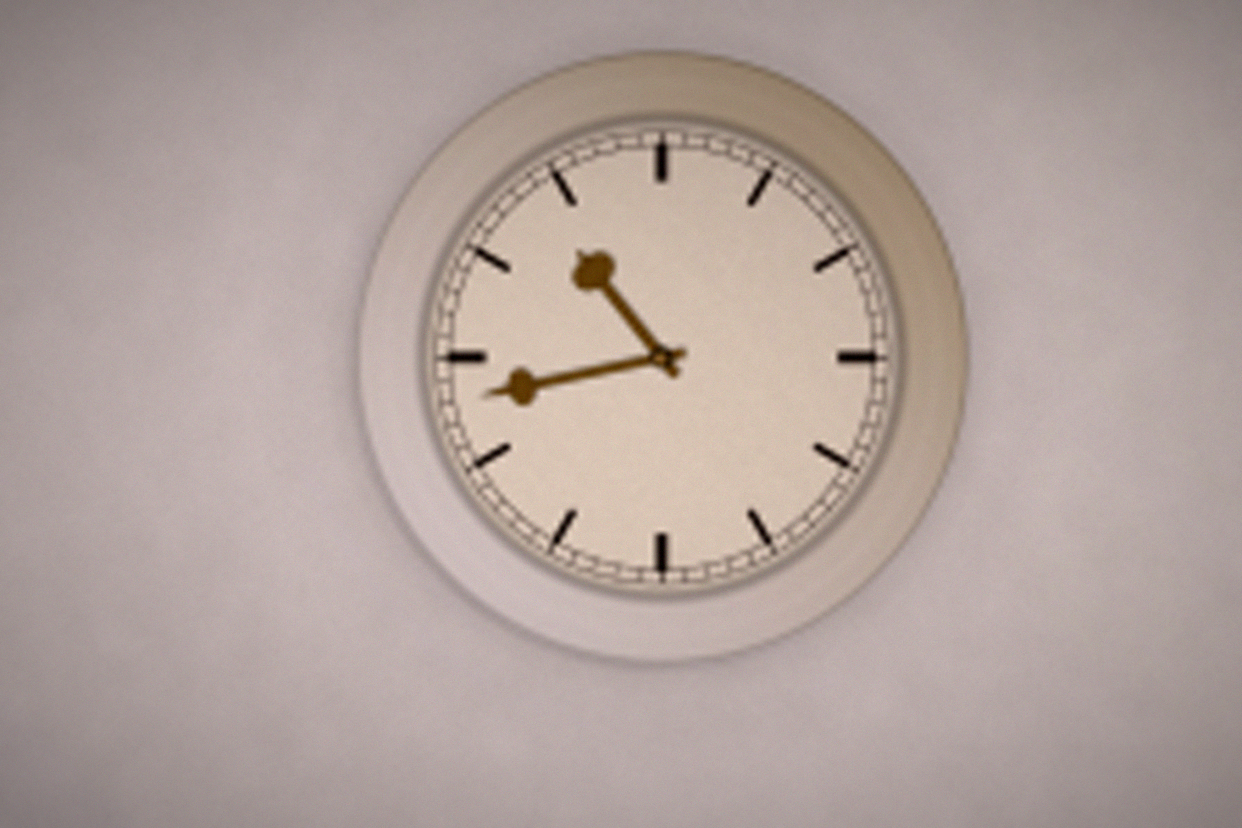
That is **10:43**
